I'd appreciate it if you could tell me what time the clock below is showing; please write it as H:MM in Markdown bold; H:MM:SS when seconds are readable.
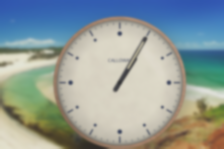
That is **1:05**
